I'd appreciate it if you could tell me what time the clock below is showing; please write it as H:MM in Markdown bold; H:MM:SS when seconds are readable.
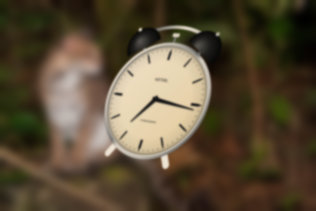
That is **7:16**
